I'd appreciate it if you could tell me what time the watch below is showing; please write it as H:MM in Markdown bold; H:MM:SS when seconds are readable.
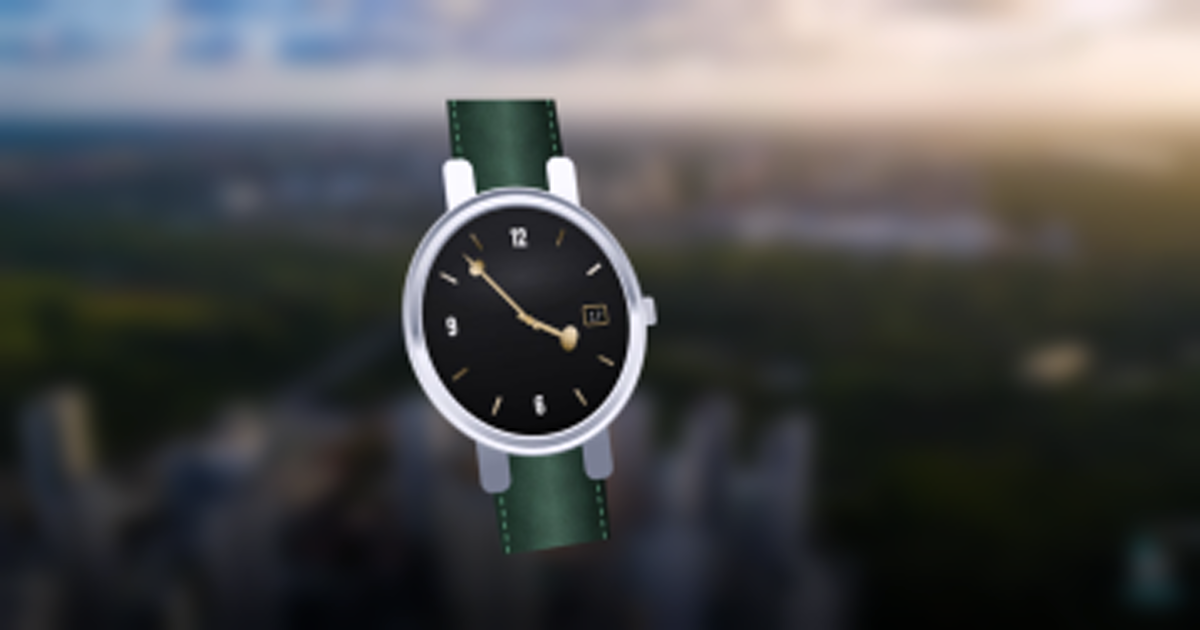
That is **3:53**
